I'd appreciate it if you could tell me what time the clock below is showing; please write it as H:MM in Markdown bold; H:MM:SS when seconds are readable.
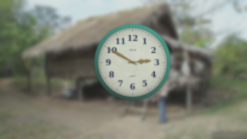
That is **2:50**
